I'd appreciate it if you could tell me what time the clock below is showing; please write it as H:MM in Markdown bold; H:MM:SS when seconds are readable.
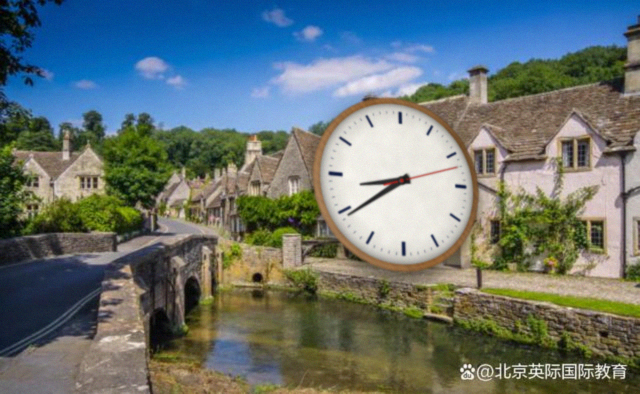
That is **8:39:12**
